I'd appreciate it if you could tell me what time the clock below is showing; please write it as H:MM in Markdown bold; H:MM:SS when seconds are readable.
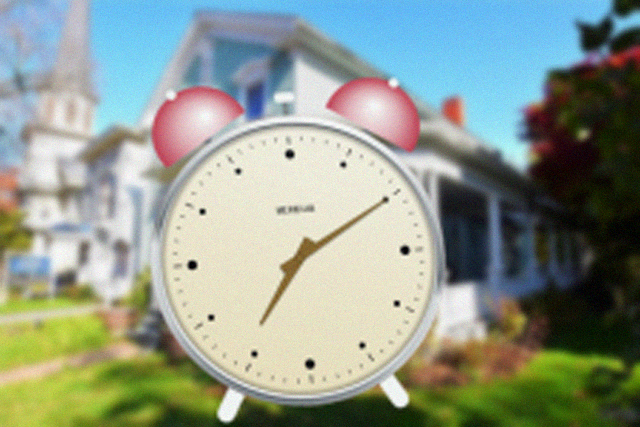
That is **7:10**
